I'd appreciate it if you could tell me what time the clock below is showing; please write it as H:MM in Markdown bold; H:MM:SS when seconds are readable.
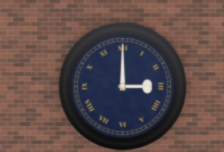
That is **3:00**
